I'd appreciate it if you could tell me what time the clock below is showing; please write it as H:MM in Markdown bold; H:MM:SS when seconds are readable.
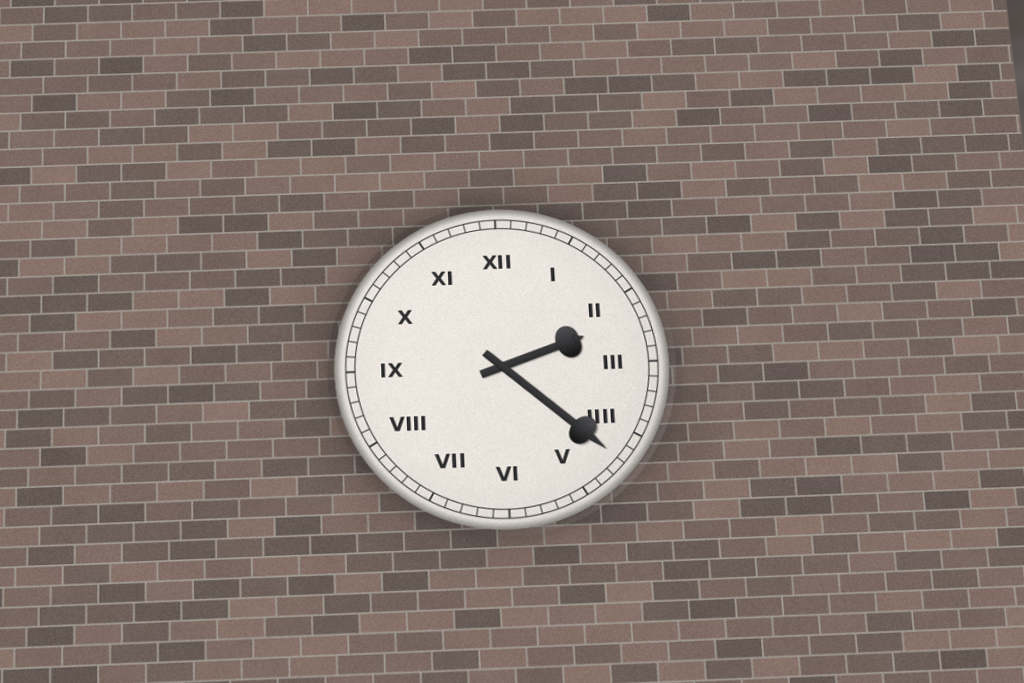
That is **2:22**
